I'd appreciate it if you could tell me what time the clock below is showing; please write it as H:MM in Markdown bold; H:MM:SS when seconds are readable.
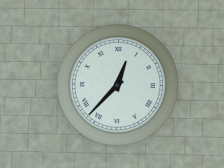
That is **12:37**
